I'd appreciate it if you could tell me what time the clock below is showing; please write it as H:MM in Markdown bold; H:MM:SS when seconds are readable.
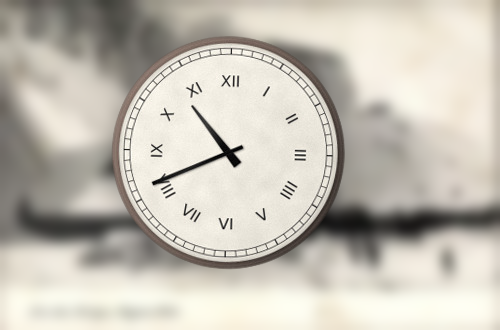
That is **10:41**
